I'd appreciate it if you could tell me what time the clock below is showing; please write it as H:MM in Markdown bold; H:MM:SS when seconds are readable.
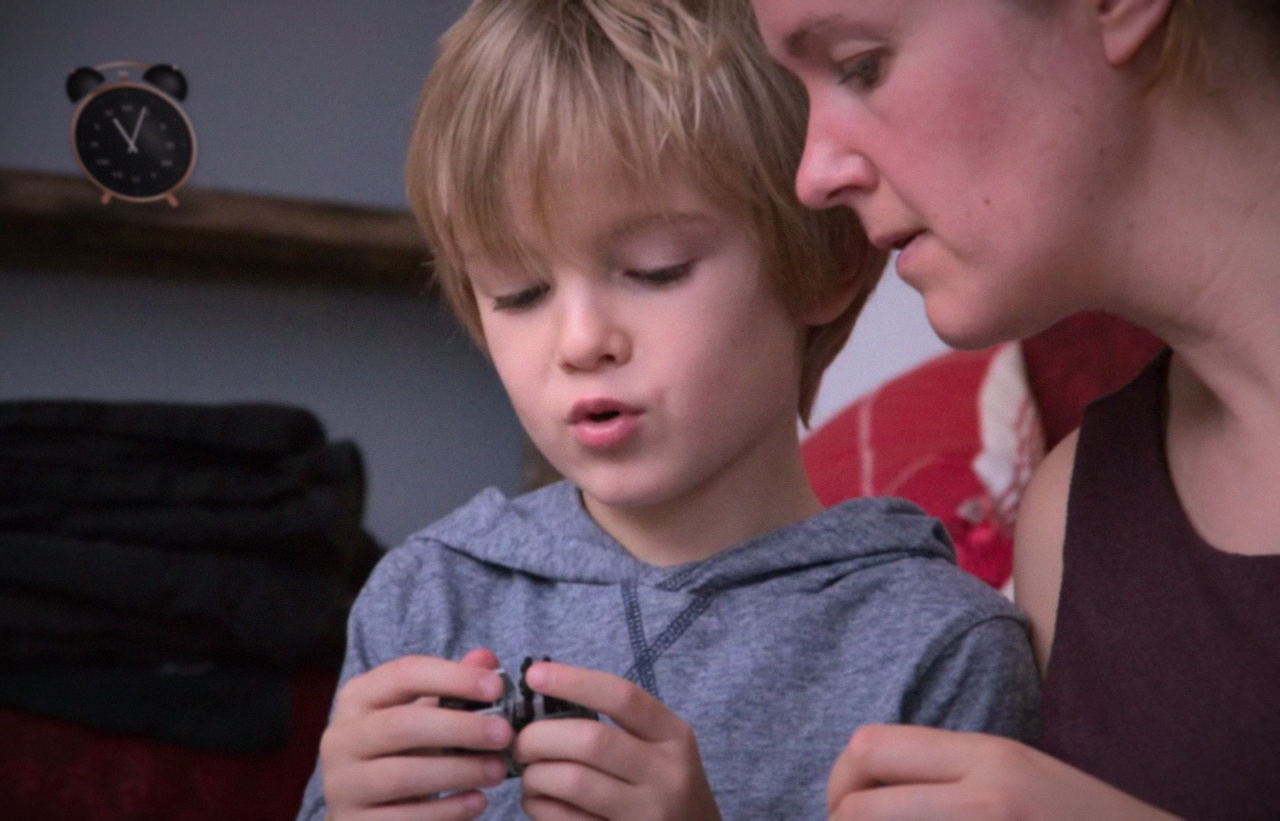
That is **11:04**
